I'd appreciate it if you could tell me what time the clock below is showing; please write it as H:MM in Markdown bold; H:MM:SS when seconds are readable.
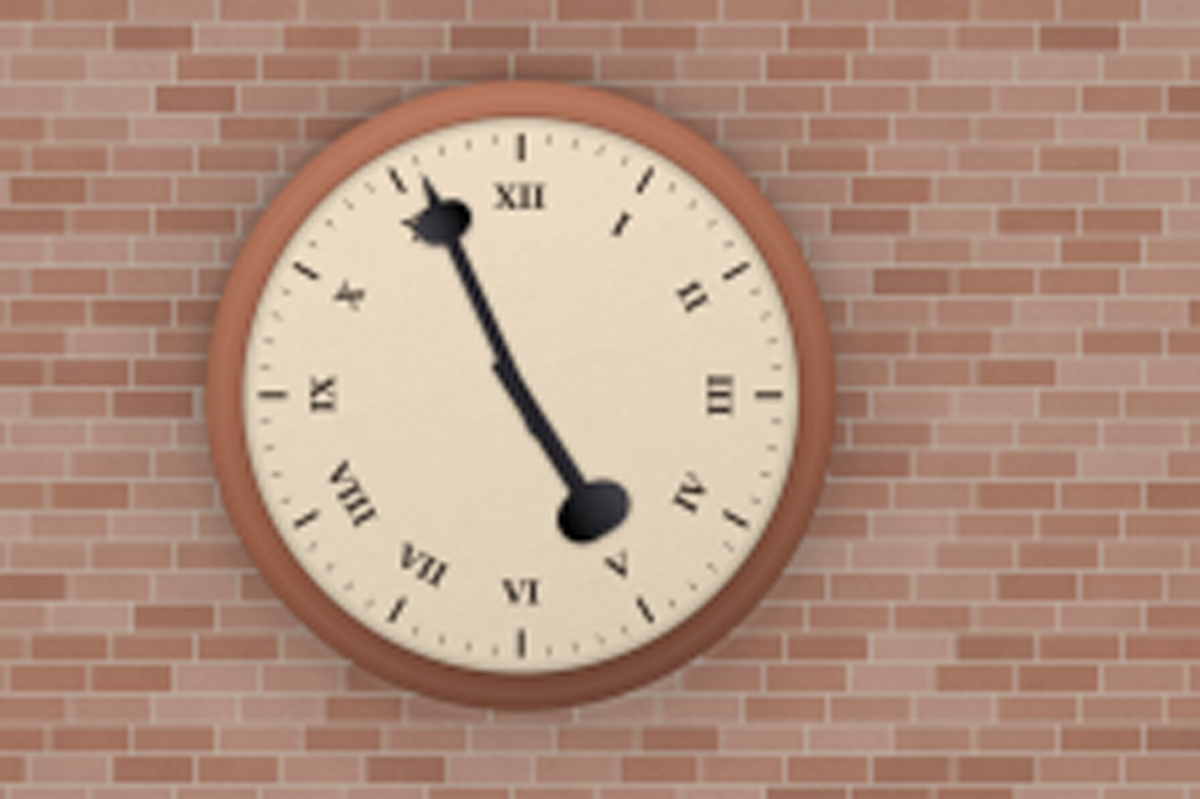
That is **4:56**
